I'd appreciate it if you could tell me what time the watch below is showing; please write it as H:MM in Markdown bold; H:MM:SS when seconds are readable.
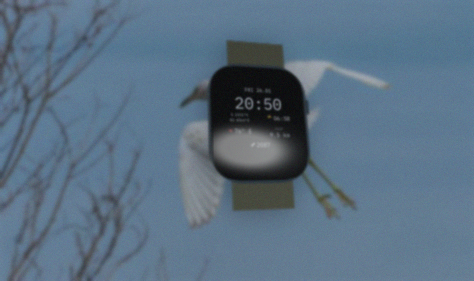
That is **20:50**
